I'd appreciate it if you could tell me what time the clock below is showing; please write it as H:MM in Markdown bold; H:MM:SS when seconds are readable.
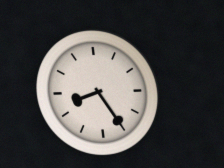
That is **8:25**
